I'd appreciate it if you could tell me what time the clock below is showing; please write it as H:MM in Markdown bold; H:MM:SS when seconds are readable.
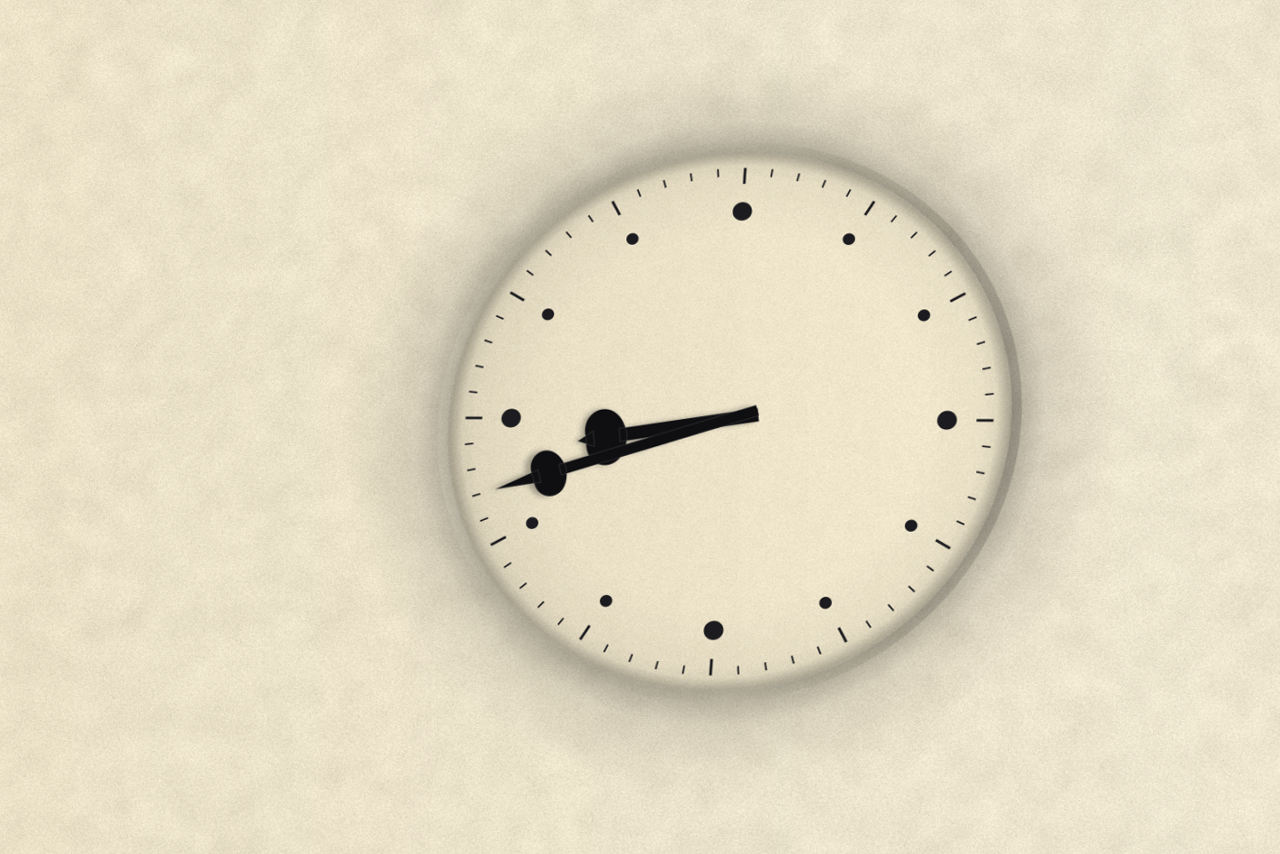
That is **8:42**
